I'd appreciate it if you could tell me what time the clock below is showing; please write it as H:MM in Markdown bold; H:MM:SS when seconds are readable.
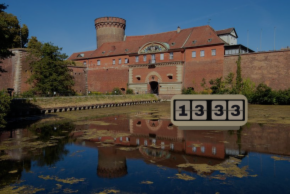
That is **13:33**
